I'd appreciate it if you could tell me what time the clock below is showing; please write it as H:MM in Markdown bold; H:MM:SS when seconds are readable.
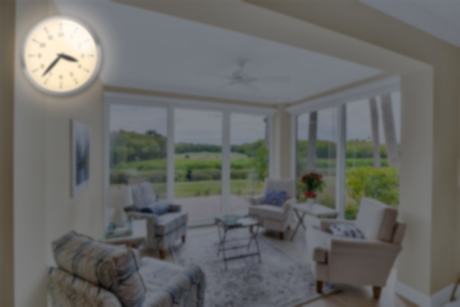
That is **3:37**
